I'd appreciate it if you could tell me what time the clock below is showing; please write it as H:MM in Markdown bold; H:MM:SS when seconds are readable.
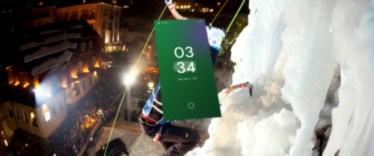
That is **3:34**
